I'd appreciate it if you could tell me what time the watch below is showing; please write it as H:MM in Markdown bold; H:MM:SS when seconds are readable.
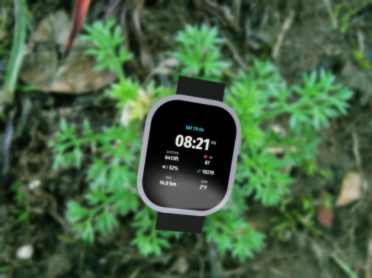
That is **8:21**
